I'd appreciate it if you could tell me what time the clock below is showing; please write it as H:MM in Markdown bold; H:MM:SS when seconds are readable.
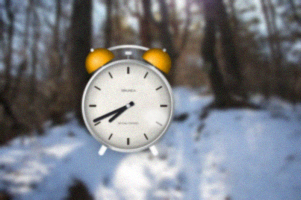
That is **7:41**
